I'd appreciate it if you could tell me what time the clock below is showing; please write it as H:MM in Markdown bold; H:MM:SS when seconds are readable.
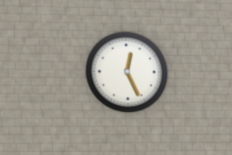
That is **12:26**
